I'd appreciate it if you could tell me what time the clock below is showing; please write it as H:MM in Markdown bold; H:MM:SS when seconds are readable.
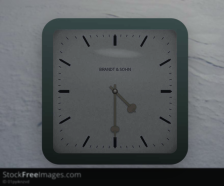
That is **4:30**
